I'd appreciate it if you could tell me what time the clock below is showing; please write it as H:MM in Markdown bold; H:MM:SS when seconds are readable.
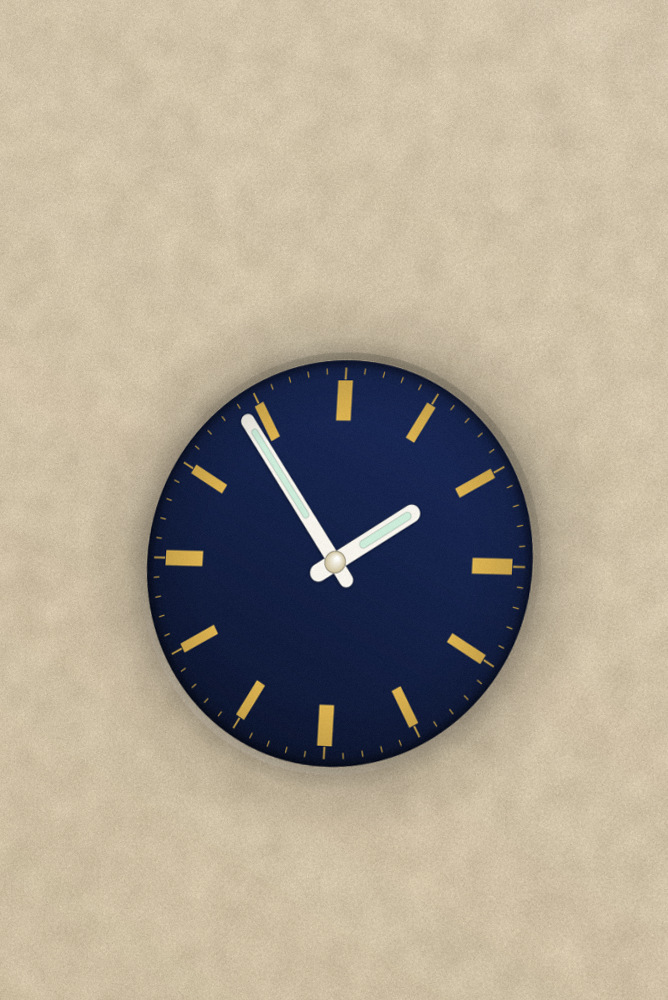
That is **1:54**
